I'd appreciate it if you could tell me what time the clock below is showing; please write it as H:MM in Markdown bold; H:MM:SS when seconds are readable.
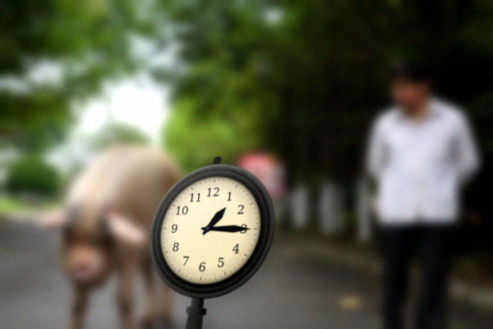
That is **1:15**
